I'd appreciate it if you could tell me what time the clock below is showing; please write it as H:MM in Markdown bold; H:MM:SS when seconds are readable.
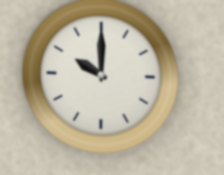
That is **10:00**
